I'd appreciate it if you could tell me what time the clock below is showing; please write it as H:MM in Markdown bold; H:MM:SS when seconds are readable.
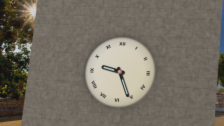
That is **9:26**
